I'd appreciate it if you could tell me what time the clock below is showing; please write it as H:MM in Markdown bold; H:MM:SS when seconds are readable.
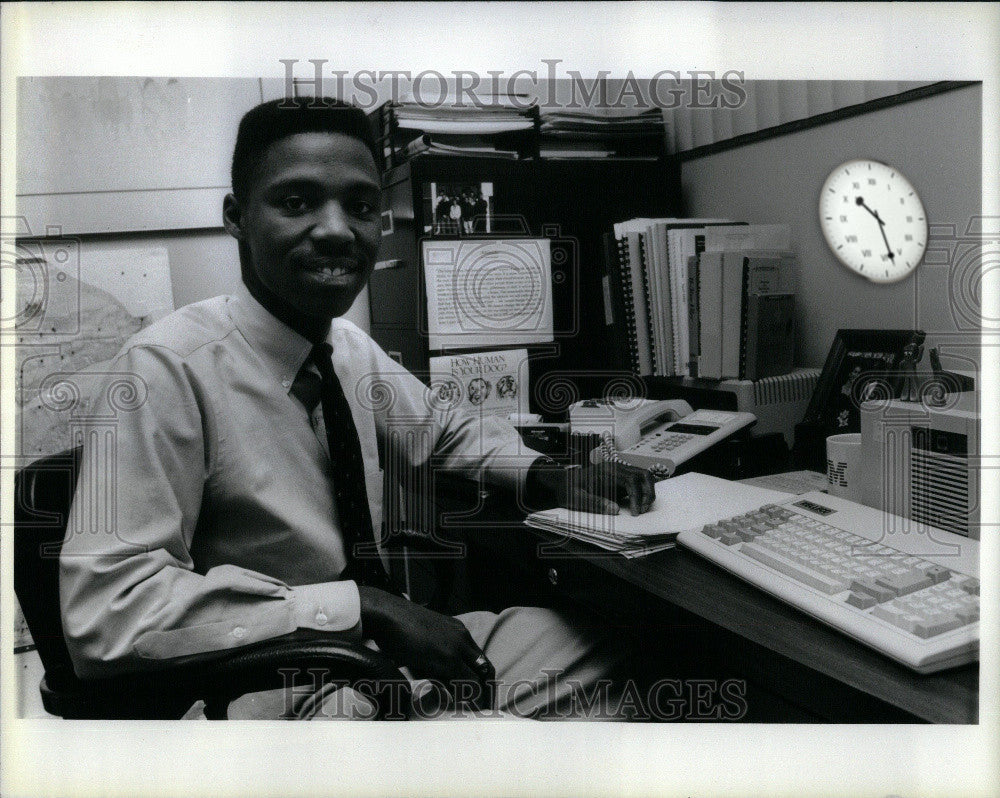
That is **10:28**
